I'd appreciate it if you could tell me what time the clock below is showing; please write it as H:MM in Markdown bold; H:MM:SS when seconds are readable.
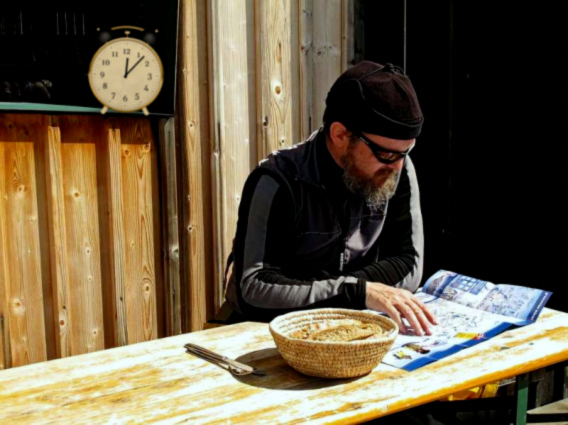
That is **12:07**
